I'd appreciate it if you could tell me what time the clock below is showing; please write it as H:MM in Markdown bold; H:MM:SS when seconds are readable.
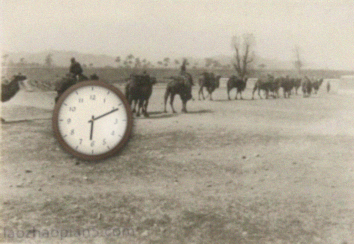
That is **6:11**
